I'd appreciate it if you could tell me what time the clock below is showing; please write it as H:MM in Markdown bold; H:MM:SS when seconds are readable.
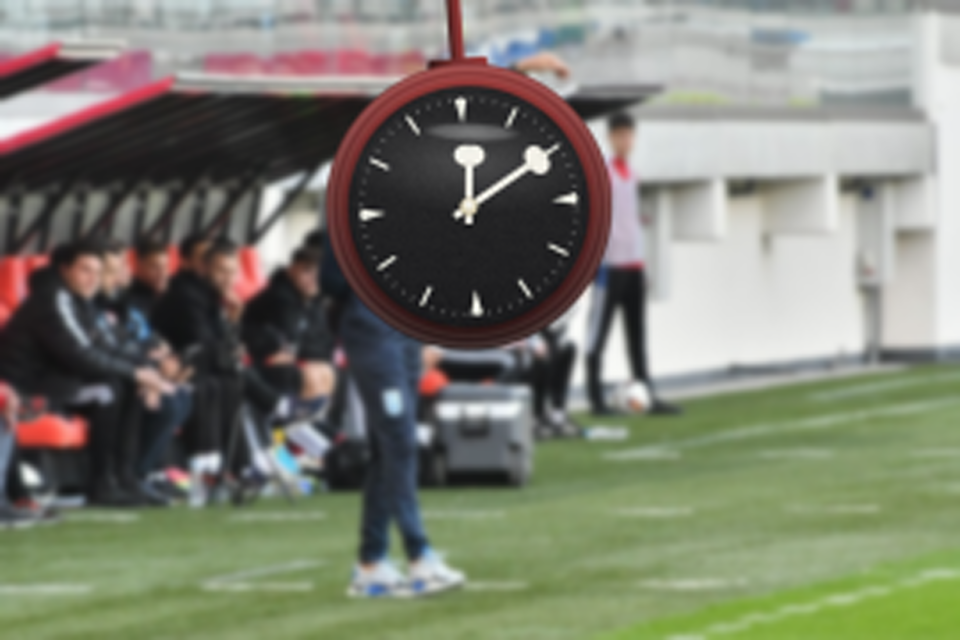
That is **12:10**
